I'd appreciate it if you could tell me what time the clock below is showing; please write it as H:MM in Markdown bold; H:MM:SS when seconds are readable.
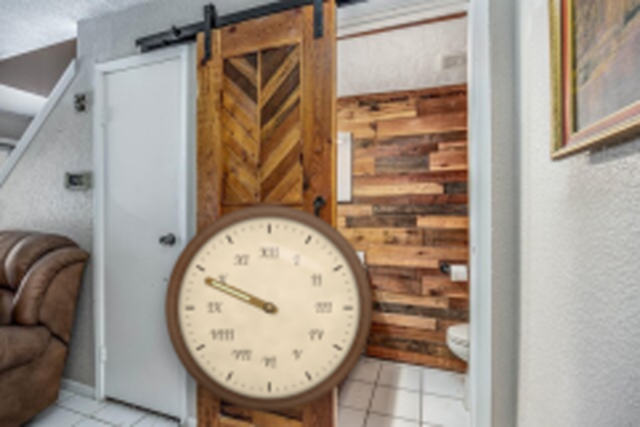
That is **9:49**
